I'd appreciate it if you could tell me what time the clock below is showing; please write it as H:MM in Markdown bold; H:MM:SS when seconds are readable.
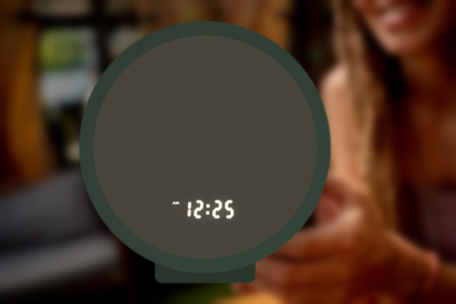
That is **12:25**
